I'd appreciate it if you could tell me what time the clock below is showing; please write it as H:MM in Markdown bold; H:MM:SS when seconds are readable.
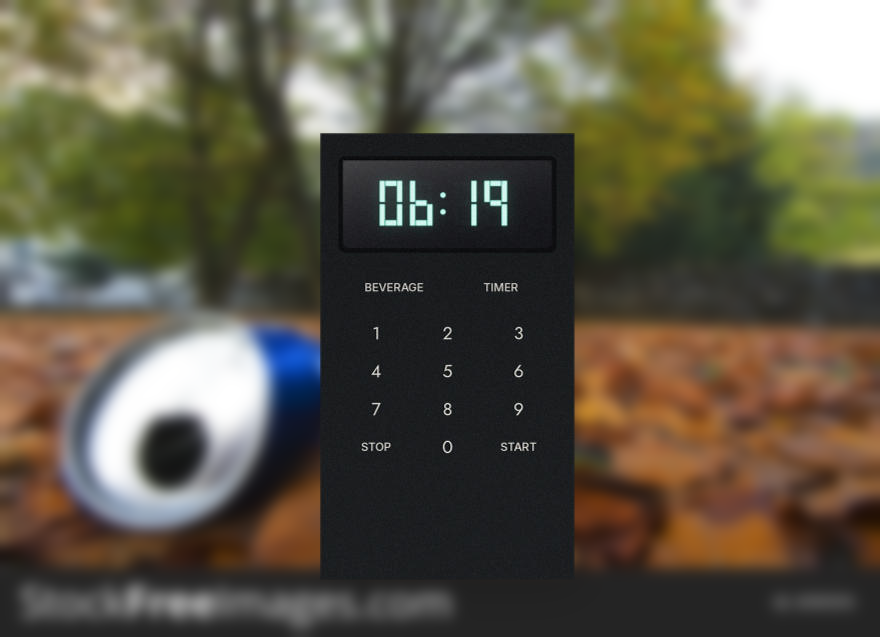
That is **6:19**
